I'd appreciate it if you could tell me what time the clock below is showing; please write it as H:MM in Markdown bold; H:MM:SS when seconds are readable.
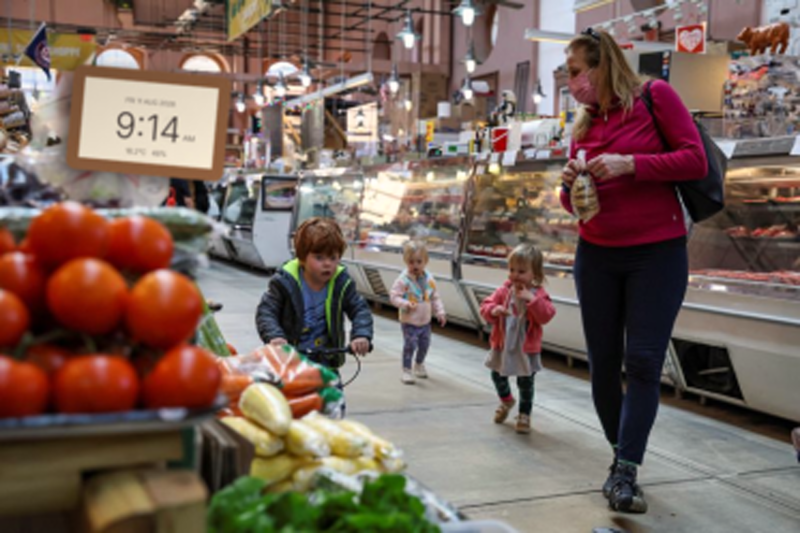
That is **9:14**
